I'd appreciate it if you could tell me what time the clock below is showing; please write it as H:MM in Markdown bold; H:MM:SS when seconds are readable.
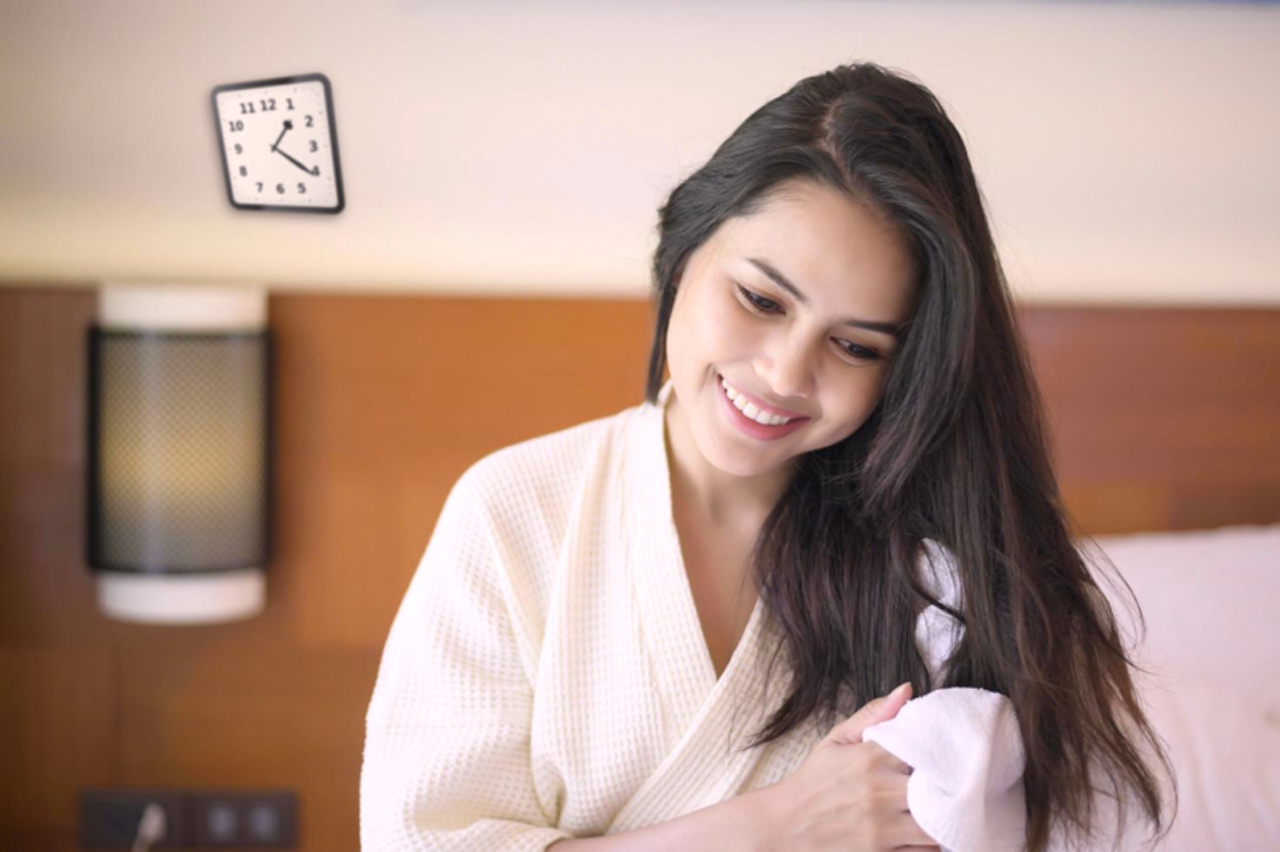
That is **1:21**
